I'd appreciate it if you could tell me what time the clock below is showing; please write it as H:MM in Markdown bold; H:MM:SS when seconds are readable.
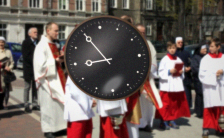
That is **8:55**
